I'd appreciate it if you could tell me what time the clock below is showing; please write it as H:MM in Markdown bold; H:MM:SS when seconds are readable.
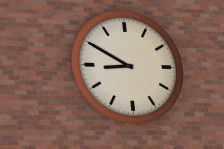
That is **8:50**
